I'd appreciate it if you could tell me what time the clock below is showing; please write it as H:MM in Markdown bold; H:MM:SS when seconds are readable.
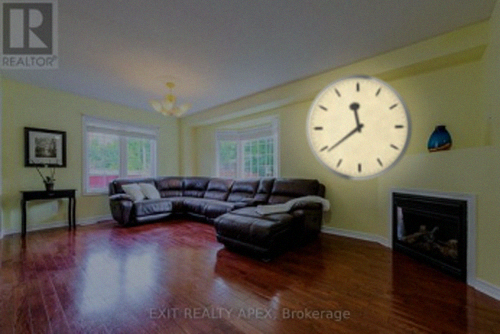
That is **11:39**
